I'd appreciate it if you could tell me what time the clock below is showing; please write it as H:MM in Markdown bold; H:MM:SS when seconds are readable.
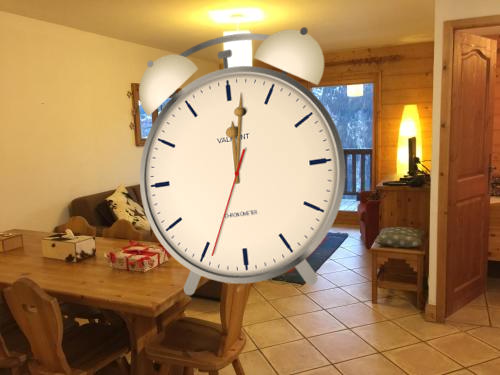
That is **12:01:34**
